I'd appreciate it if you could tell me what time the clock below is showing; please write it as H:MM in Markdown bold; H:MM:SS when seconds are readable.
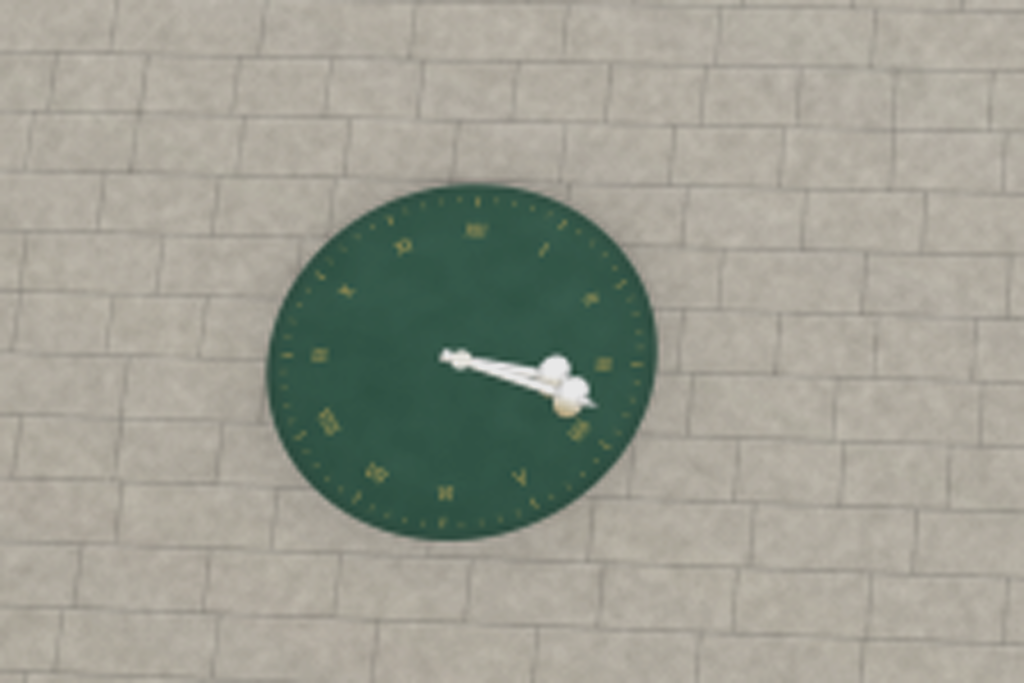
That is **3:18**
